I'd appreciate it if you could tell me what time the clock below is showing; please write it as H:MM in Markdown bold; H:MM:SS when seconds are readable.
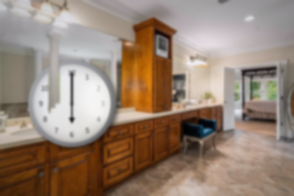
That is **6:00**
